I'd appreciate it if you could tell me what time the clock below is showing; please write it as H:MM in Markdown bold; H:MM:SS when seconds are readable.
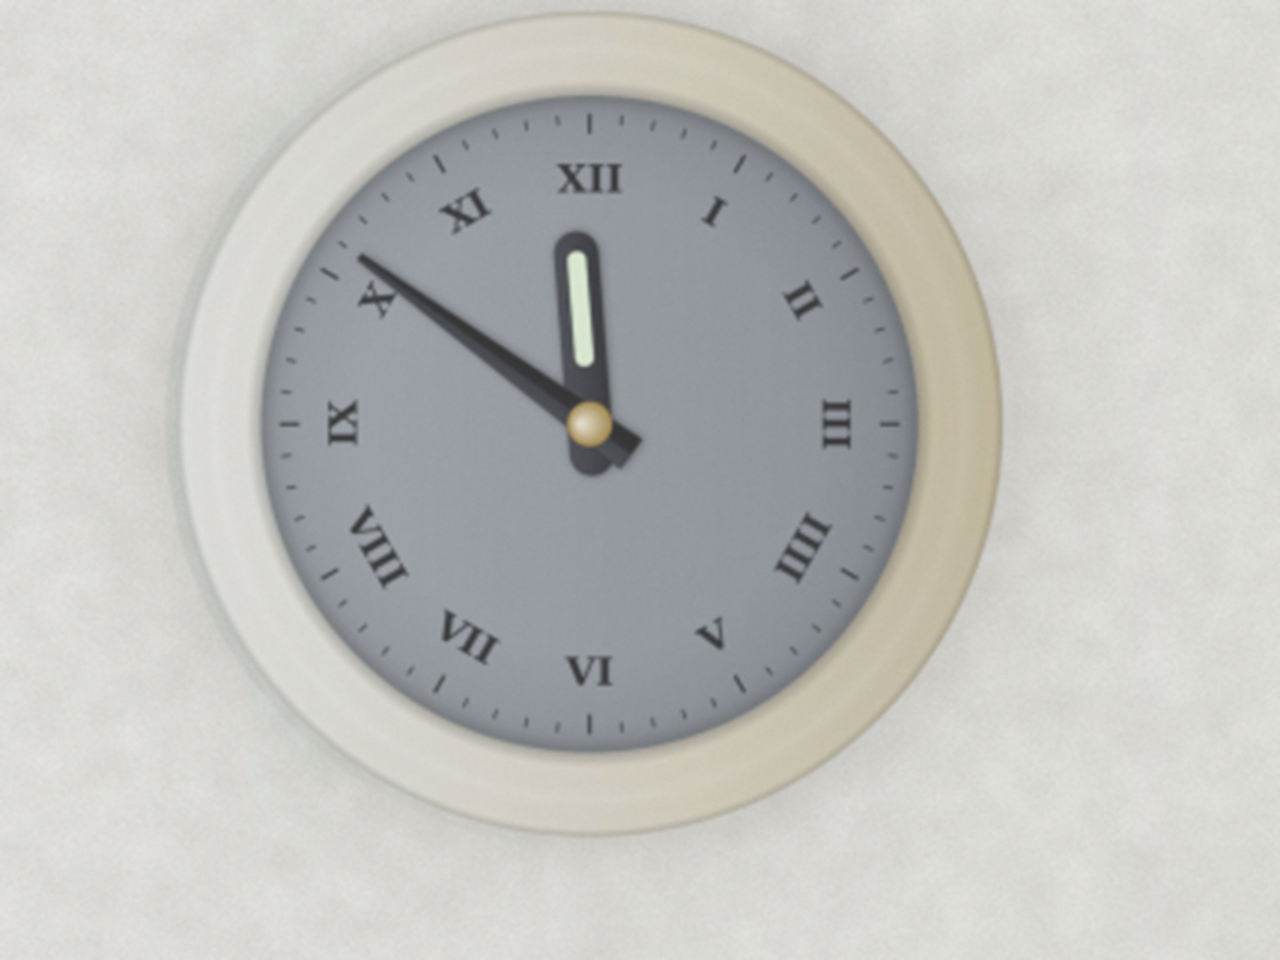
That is **11:51**
